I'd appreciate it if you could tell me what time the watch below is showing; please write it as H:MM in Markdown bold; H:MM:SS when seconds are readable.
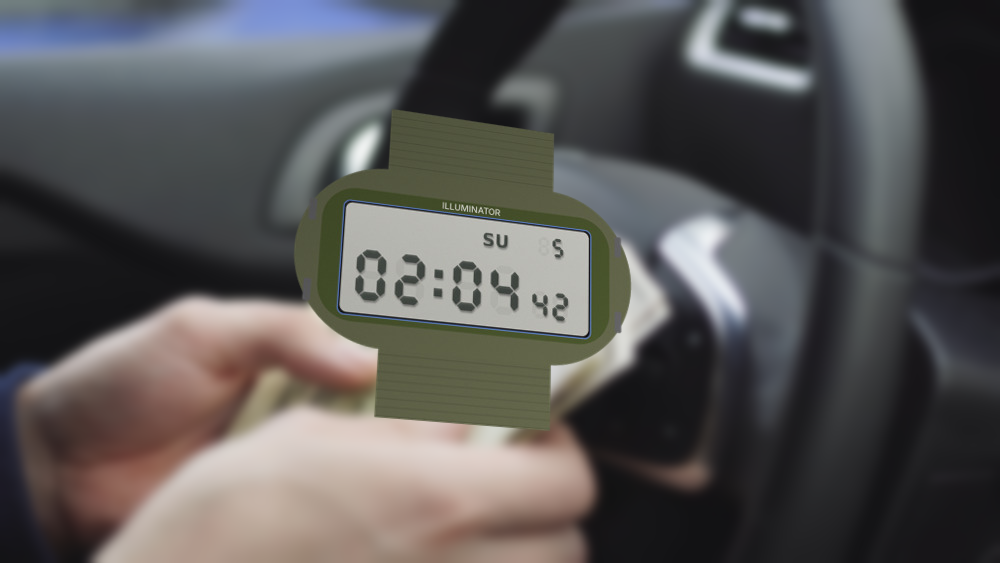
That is **2:04:42**
